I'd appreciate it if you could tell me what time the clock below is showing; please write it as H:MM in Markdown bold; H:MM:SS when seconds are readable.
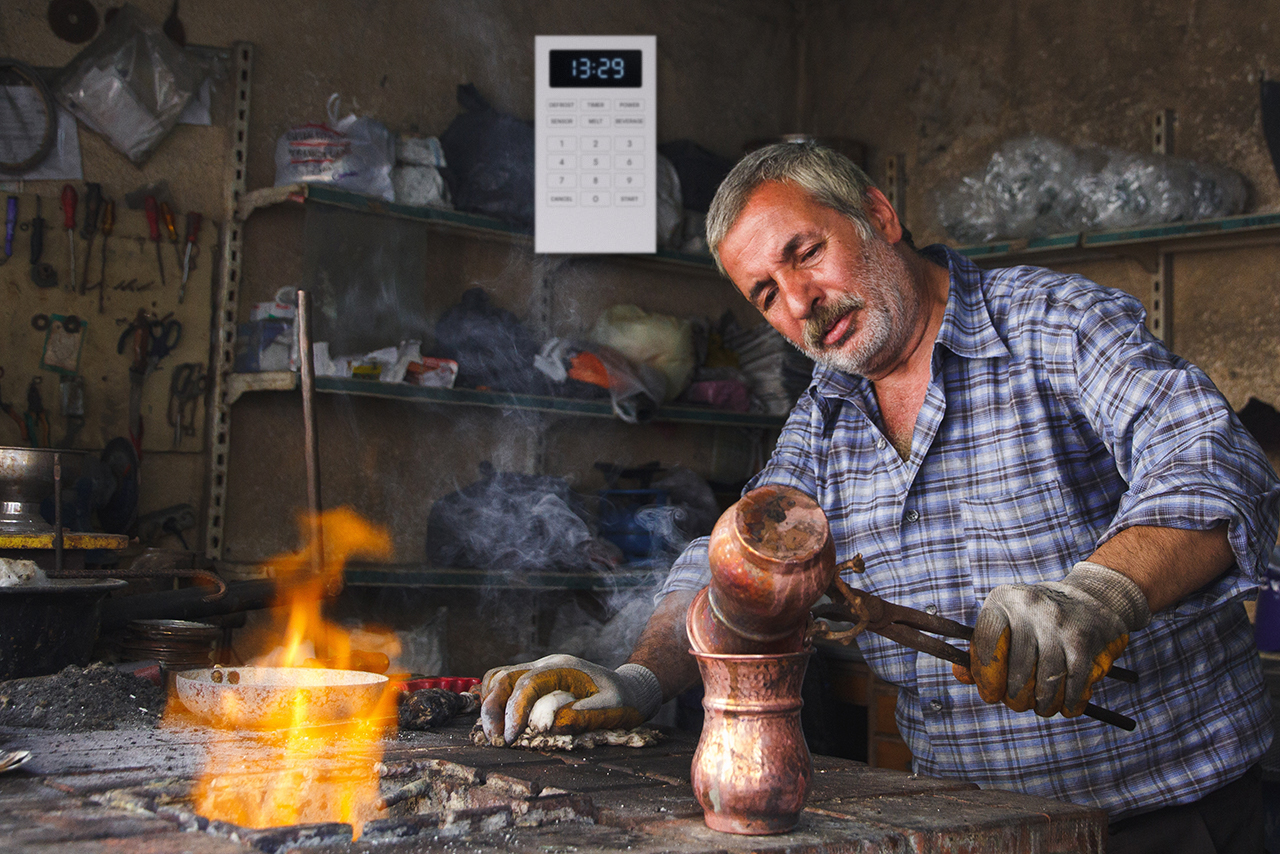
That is **13:29**
